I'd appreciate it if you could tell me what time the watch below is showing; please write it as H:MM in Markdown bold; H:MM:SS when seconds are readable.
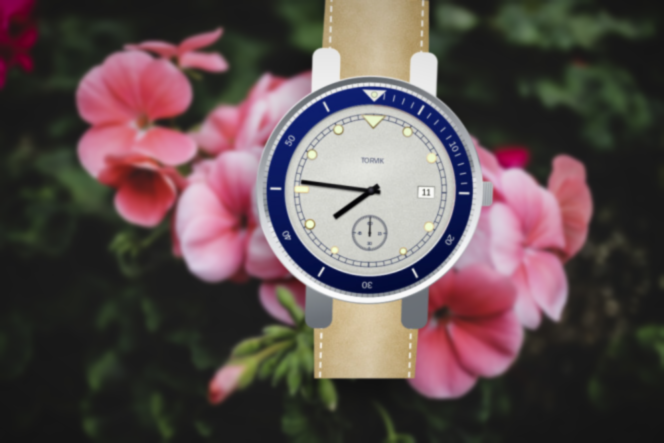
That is **7:46**
